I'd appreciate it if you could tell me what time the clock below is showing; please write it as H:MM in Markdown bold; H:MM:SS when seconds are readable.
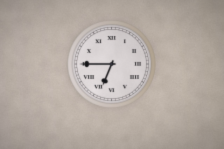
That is **6:45**
